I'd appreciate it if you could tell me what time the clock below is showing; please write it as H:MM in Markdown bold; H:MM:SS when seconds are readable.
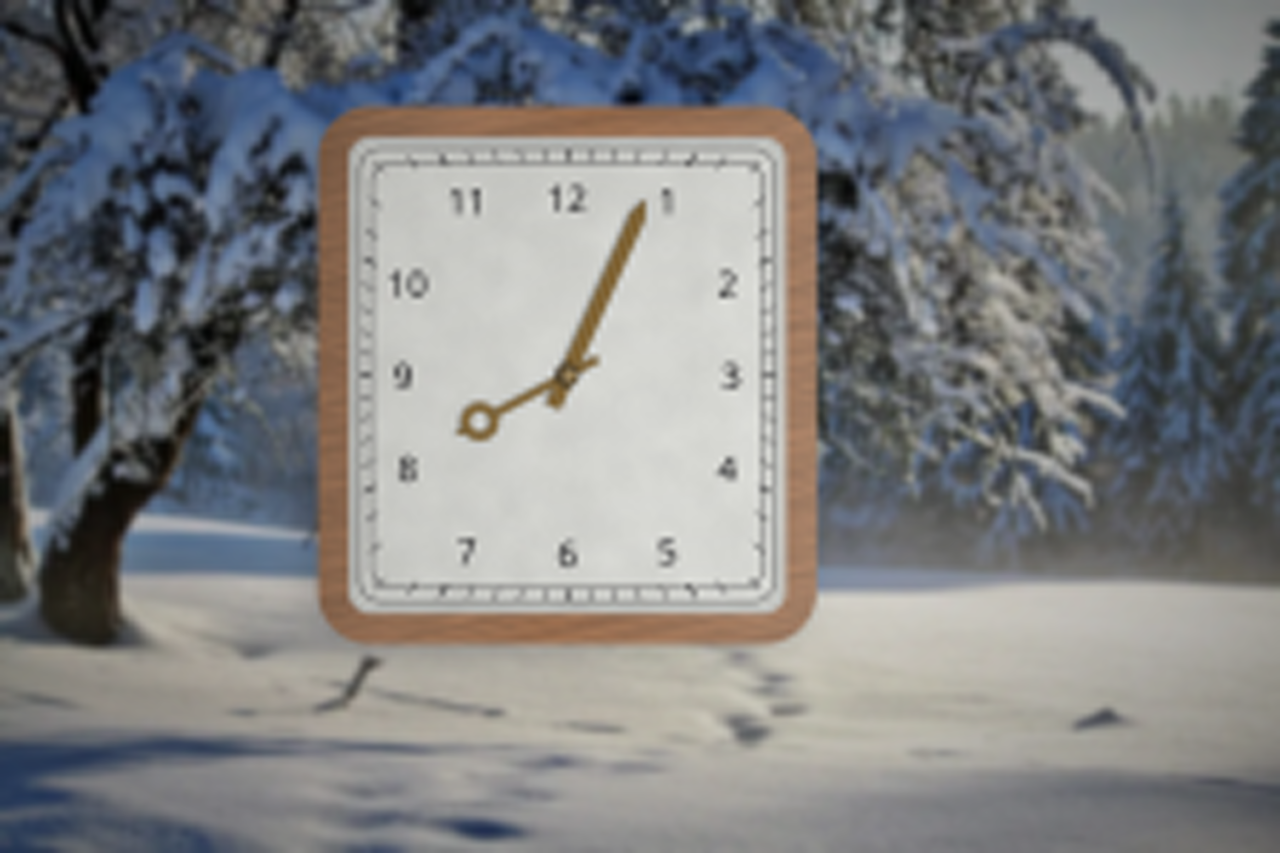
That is **8:04**
